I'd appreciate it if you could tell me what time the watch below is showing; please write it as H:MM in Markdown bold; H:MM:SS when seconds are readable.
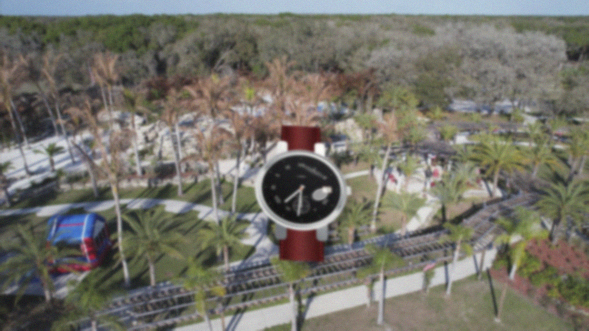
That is **7:31**
